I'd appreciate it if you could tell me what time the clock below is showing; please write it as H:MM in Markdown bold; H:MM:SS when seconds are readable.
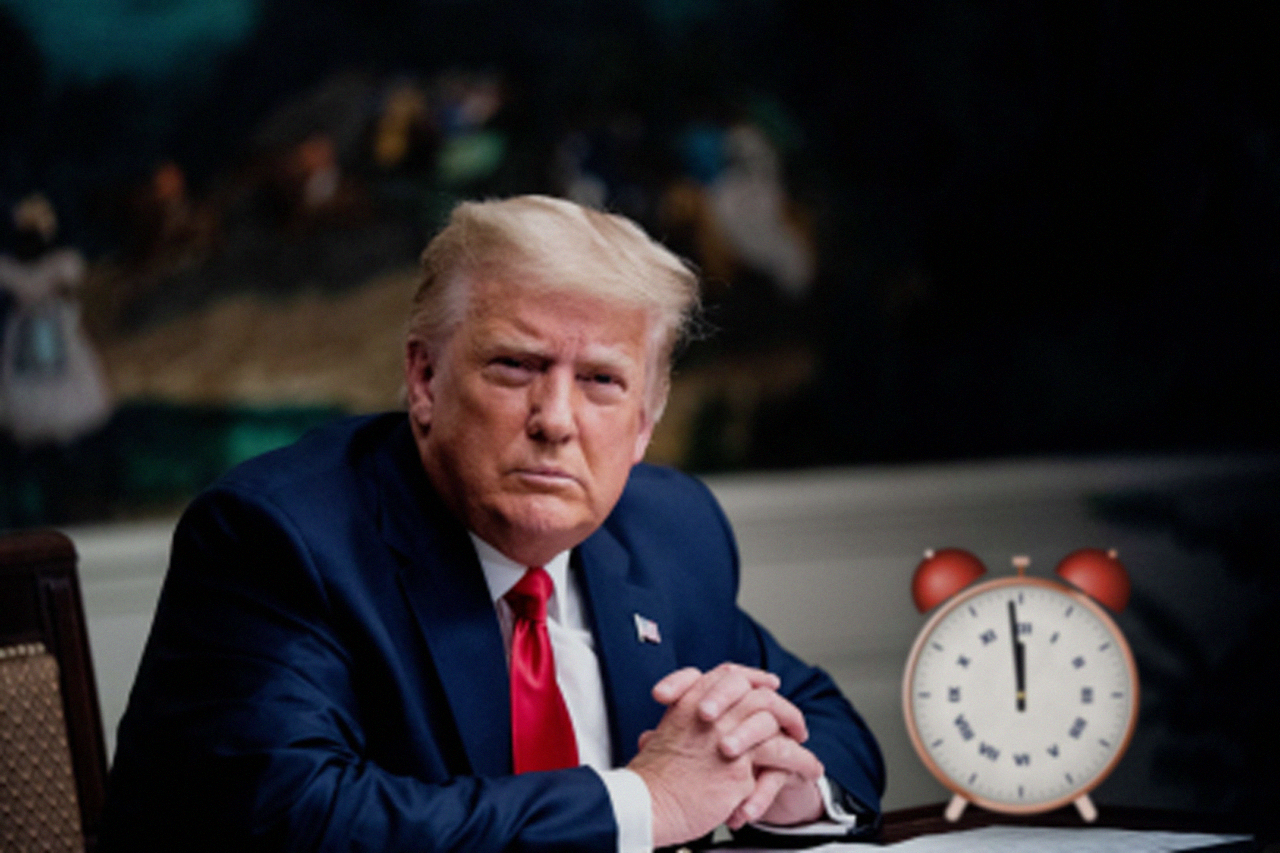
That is **11:59**
